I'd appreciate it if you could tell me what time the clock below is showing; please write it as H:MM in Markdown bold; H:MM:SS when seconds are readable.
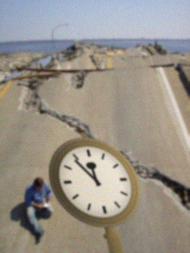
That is **11:54**
